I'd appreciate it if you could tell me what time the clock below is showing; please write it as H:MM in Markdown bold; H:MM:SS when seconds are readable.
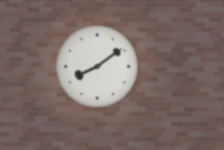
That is **8:09**
